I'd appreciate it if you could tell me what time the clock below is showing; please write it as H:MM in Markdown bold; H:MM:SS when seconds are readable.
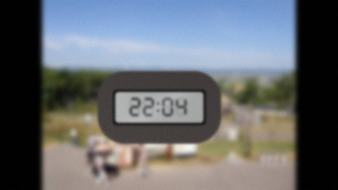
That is **22:04**
